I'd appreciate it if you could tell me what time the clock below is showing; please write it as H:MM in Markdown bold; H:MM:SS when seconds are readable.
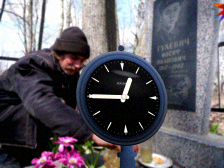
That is **12:45**
